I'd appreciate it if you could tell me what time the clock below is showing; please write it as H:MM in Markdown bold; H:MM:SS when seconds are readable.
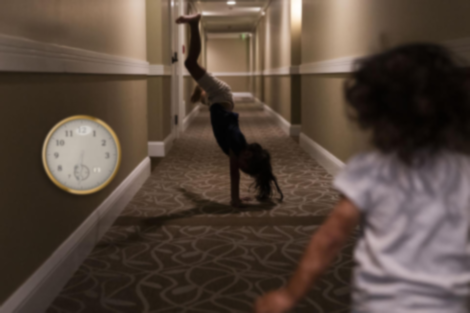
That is **6:31**
